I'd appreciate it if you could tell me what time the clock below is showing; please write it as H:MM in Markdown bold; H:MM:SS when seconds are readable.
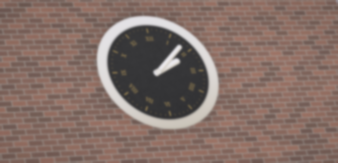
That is **2:08**
